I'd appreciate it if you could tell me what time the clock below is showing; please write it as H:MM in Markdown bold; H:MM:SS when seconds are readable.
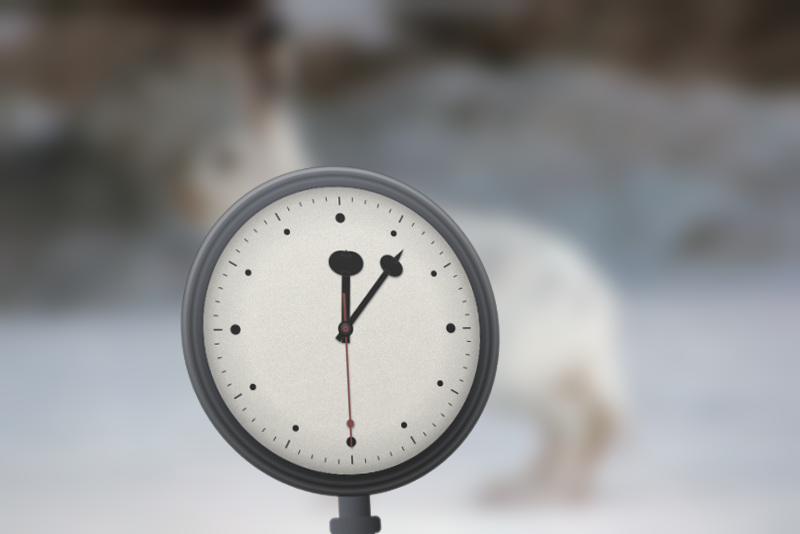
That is **12:06:30**
